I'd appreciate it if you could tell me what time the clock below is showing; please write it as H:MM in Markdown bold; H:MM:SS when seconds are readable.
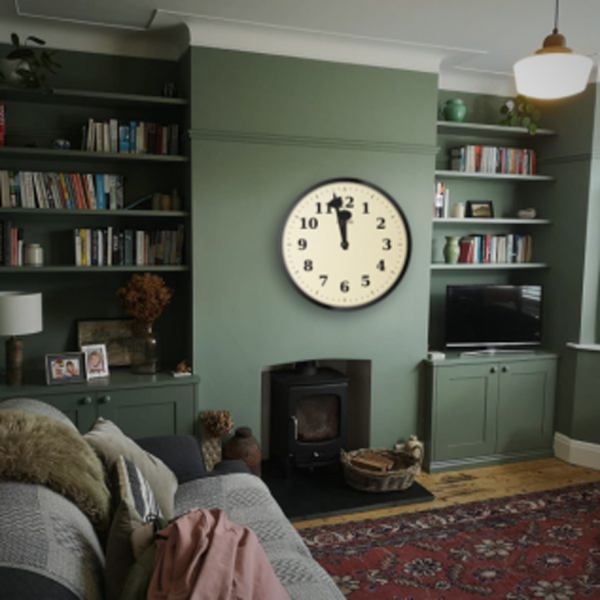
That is **11:58**
